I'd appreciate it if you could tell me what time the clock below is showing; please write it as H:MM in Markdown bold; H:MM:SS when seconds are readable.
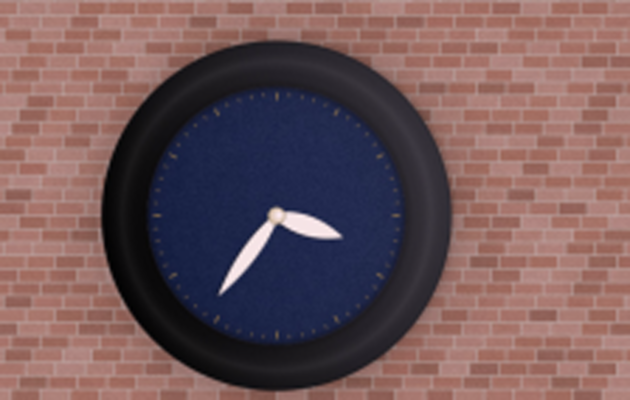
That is **3:36**
